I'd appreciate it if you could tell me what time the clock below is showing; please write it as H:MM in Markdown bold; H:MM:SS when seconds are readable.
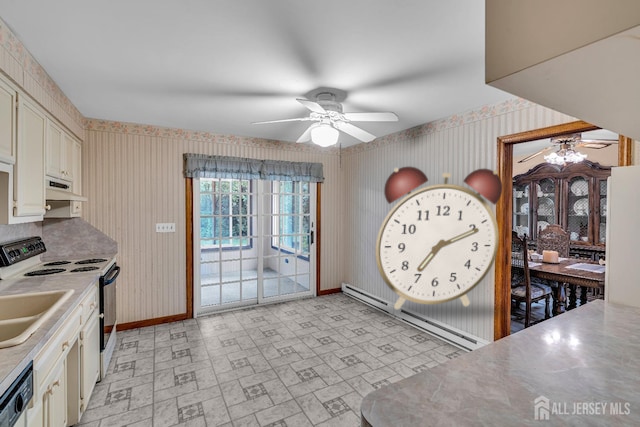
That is **7:11**
